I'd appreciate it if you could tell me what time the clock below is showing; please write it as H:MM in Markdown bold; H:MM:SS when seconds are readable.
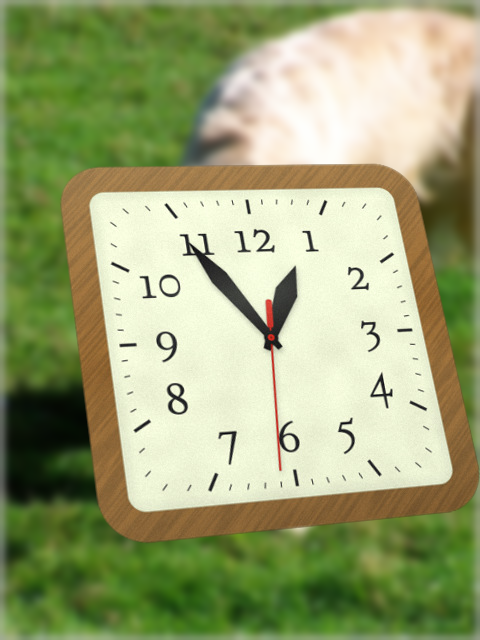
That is **12:54:31**
